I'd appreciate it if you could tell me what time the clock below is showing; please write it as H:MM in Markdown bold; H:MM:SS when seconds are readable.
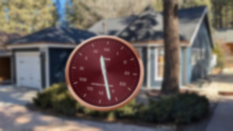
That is **11:27**
